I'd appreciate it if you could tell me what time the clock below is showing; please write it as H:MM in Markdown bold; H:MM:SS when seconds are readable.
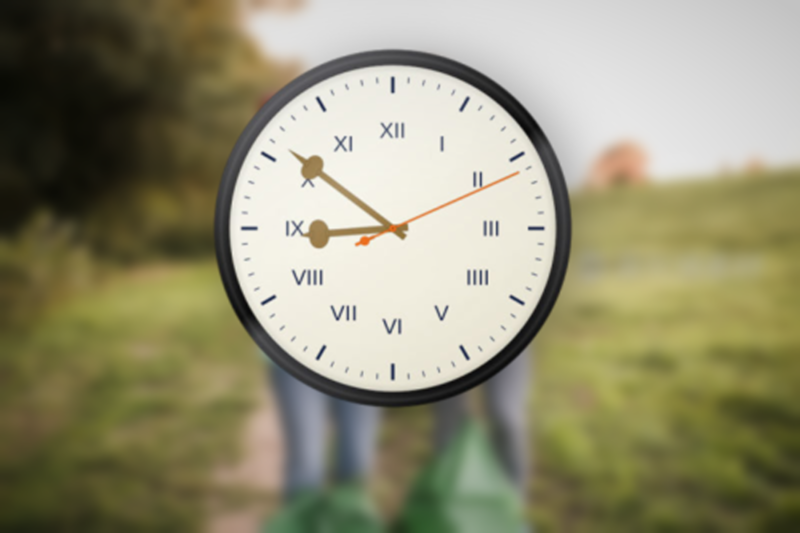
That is **8:51:11**
